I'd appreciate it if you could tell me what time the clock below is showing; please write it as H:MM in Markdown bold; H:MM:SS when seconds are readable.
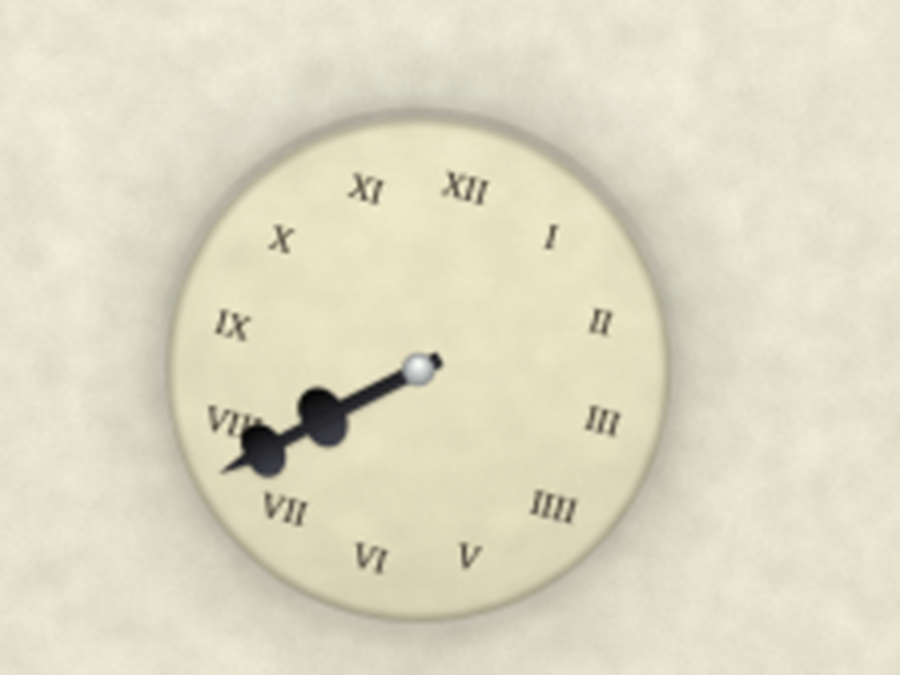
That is **7:38**
